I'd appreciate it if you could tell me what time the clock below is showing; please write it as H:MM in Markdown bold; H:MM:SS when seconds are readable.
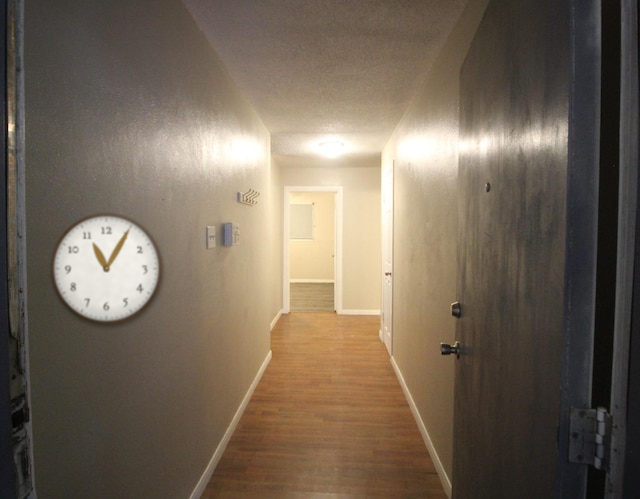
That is **11:05**
